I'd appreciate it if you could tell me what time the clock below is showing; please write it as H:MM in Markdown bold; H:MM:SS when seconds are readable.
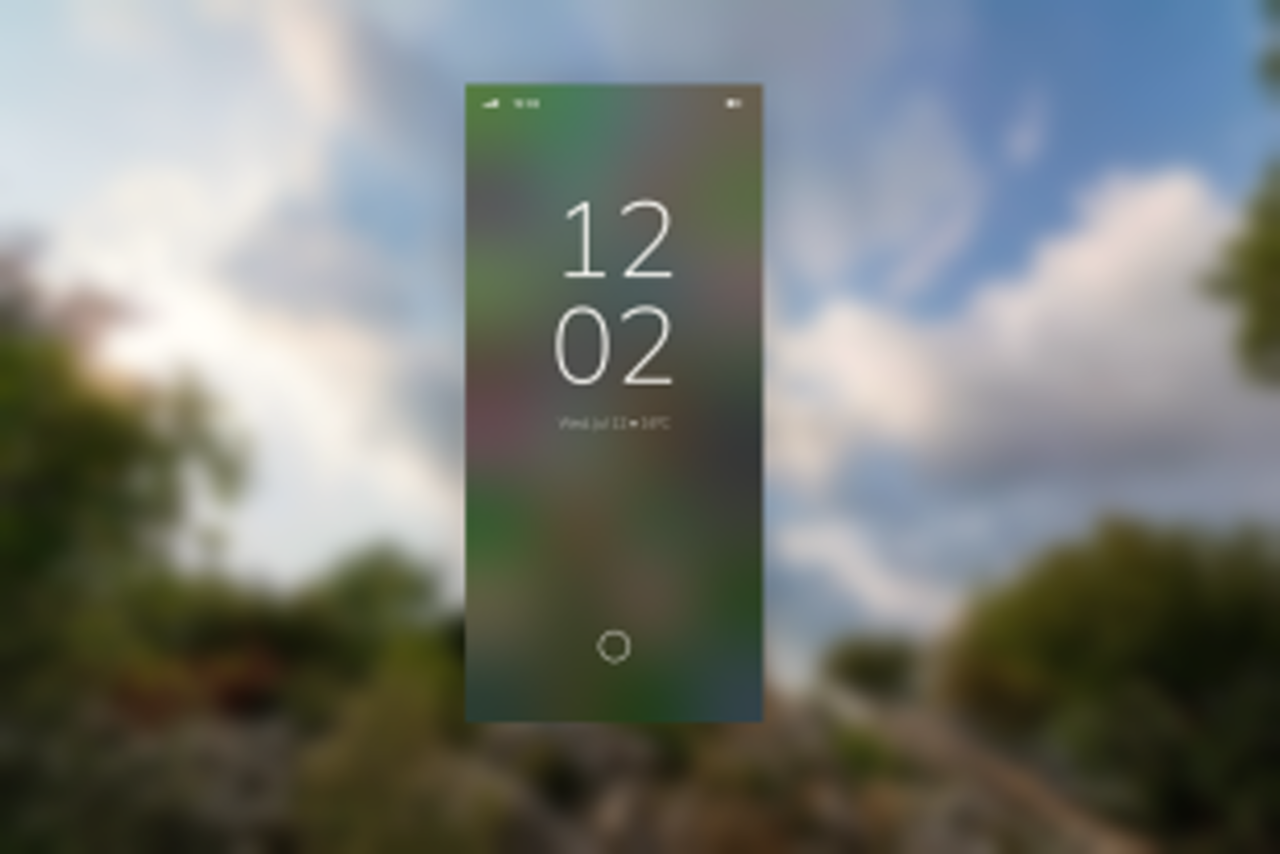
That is **12:02**
